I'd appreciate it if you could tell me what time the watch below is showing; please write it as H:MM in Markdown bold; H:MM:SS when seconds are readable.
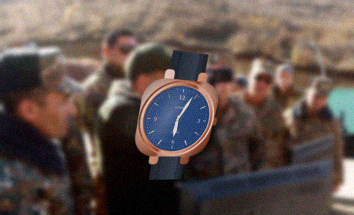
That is **6:04**
